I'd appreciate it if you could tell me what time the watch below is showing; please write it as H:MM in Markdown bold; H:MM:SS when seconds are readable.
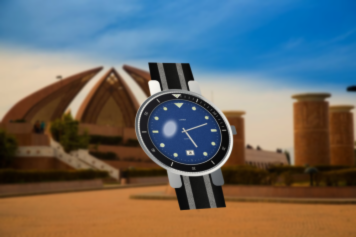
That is **5:12**
